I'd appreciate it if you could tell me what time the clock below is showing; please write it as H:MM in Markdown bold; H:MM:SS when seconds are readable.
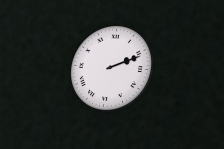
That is **2:11**
